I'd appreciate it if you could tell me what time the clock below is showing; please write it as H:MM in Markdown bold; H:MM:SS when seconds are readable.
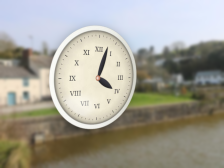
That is **4:03**
